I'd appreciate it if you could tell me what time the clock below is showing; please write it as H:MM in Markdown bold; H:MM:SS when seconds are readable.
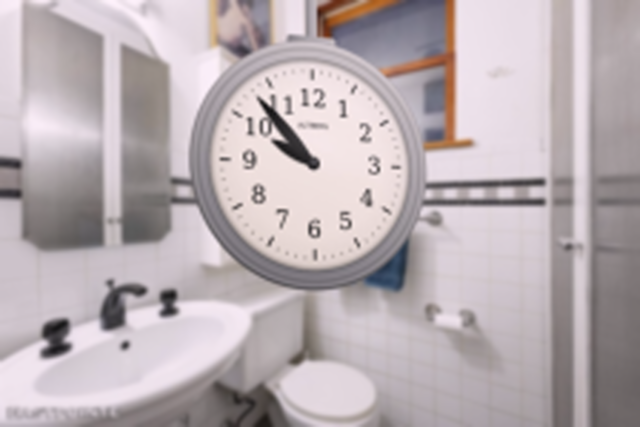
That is **9:53**
